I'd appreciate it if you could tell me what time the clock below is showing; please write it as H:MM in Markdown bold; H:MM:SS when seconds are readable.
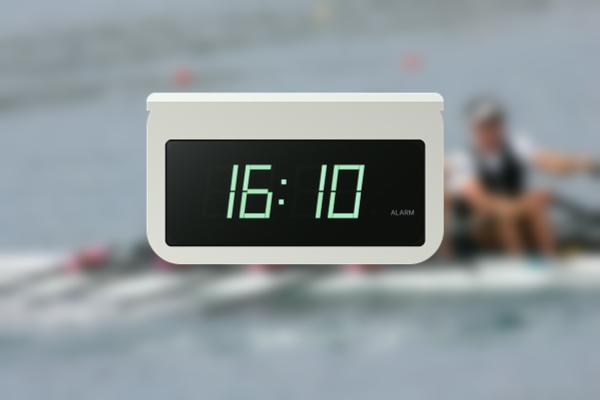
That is **16:10**
